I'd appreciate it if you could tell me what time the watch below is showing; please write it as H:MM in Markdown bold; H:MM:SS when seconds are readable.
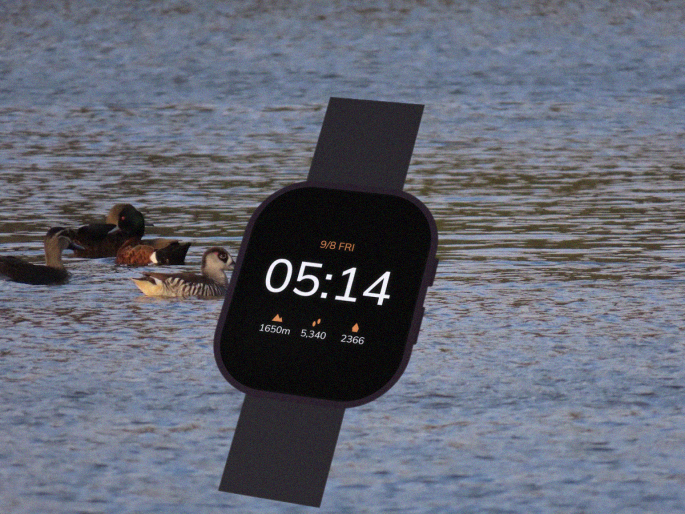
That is **5:14**
